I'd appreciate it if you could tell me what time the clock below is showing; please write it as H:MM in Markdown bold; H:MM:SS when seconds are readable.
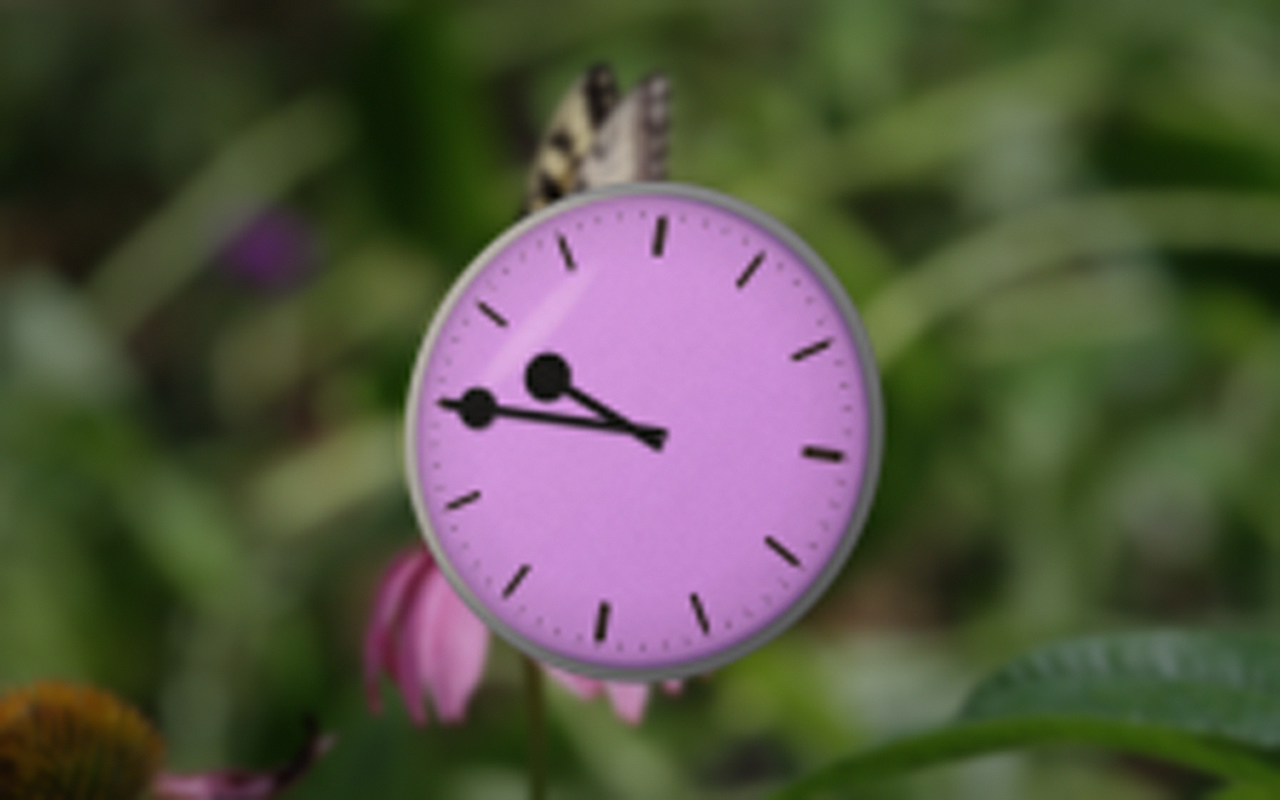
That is **9:45**
